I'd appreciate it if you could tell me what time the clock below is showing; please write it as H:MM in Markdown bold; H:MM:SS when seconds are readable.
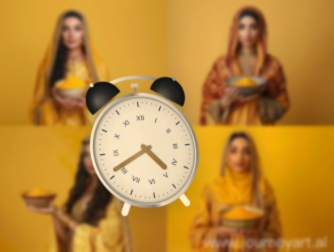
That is **4:41**
